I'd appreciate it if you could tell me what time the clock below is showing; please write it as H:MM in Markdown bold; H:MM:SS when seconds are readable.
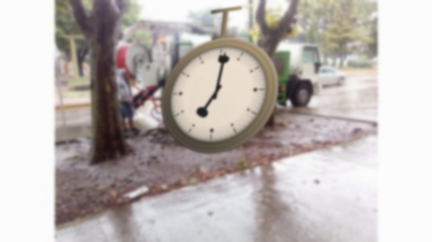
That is **7:01**
